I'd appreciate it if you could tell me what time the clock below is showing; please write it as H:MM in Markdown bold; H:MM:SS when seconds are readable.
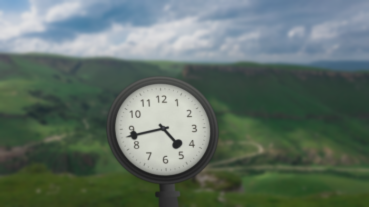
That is **4:43**
